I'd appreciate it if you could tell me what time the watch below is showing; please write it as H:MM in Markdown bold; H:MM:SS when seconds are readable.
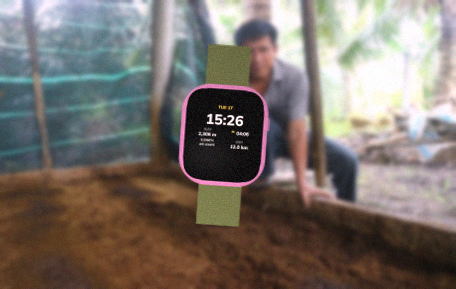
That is **15:26**
